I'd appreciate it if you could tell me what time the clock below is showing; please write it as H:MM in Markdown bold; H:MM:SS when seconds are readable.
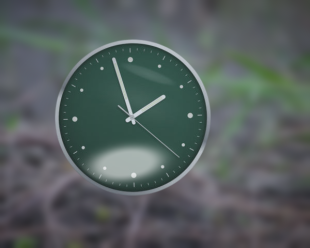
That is **1:57:22**
